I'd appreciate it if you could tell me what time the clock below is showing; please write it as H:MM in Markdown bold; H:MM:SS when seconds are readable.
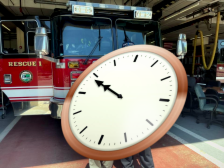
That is **9:49**
